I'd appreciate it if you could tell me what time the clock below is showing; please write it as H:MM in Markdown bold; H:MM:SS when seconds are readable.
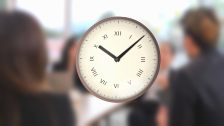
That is **10:08**
